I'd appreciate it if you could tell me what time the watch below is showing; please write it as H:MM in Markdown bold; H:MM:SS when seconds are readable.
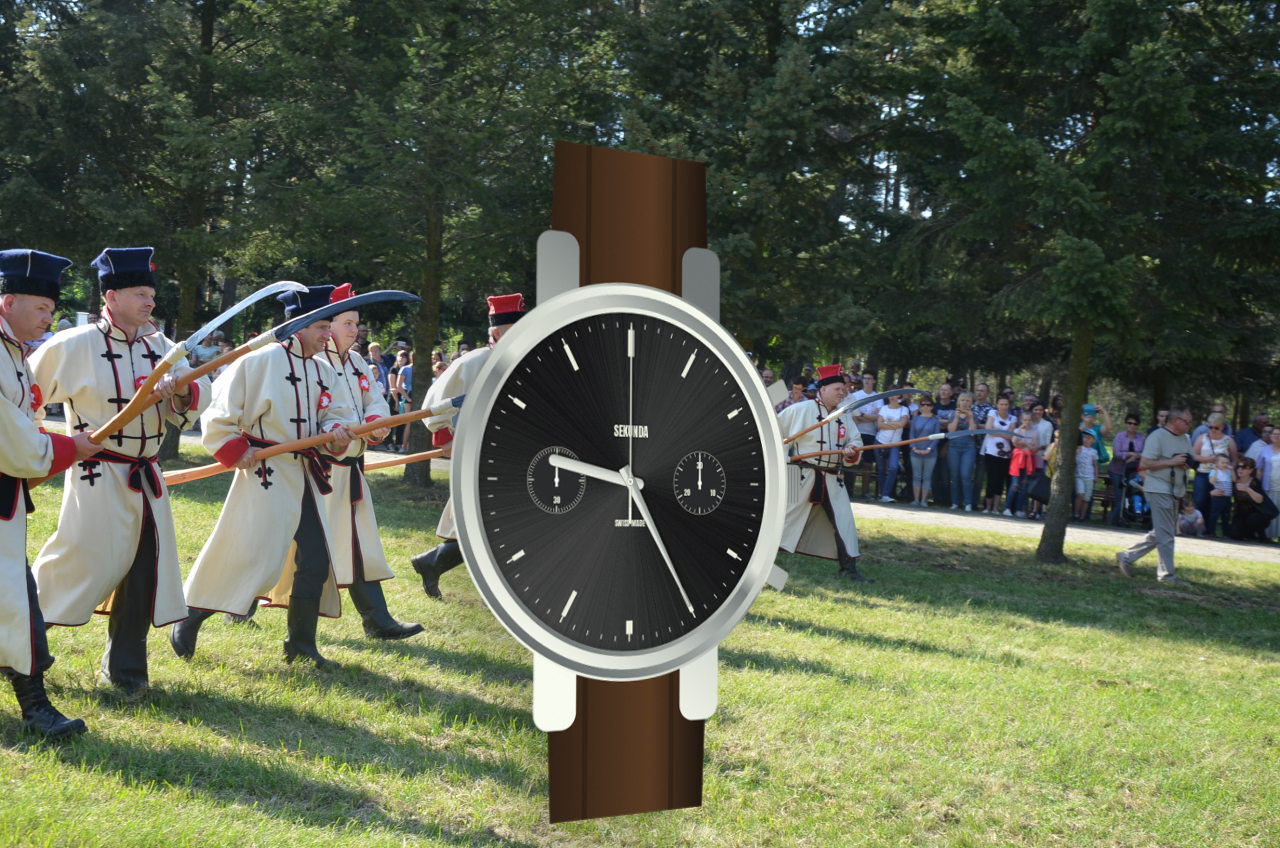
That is **9:25**
